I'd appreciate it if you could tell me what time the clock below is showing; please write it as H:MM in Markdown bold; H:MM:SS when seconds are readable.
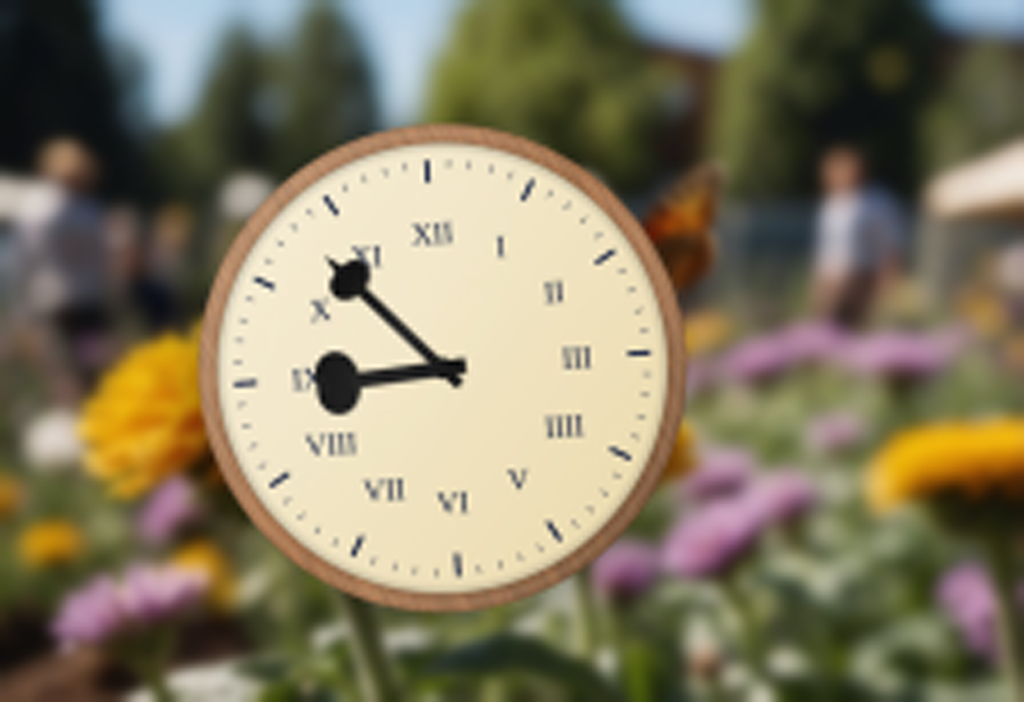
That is **8:53**
